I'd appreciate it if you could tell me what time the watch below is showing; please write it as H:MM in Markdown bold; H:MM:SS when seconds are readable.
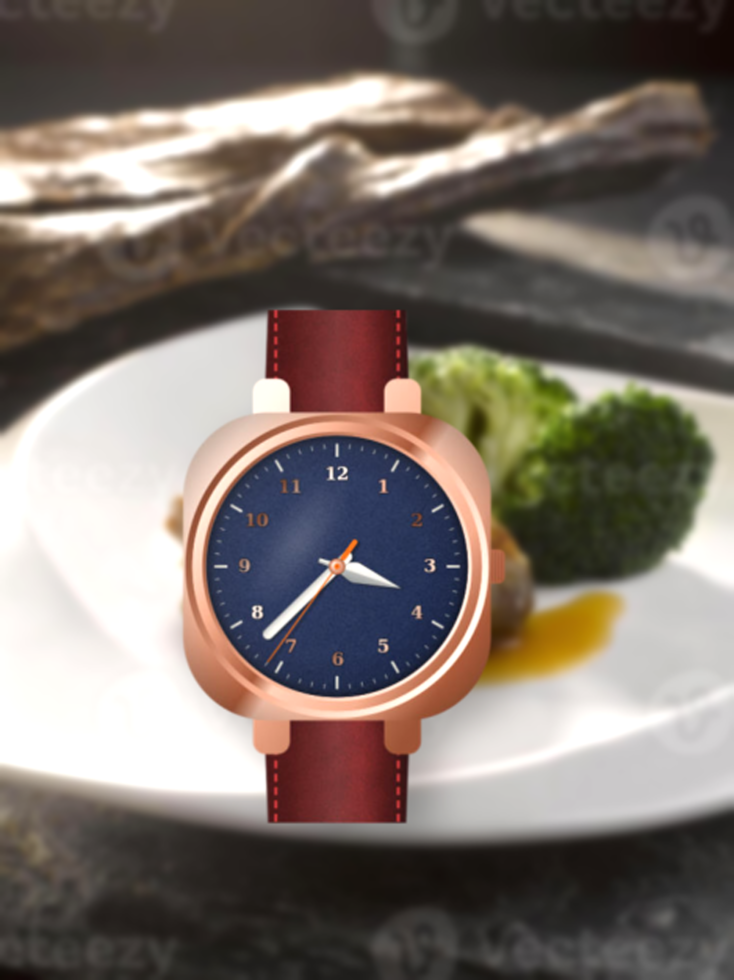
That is **3:37:36**
